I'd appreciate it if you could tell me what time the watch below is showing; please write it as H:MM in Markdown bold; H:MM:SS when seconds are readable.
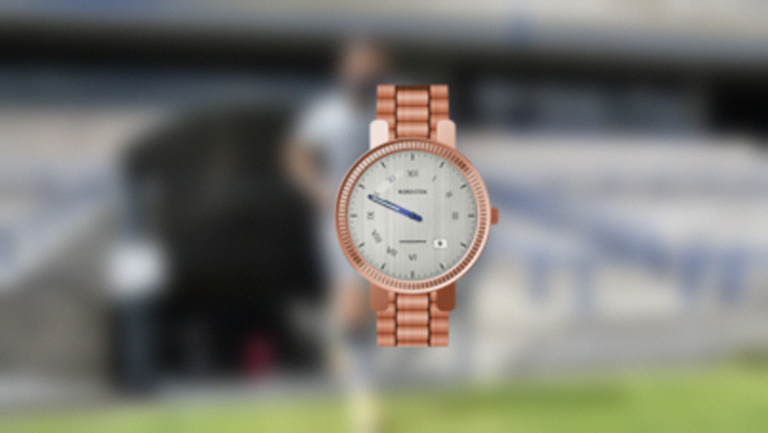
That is **9:49**
